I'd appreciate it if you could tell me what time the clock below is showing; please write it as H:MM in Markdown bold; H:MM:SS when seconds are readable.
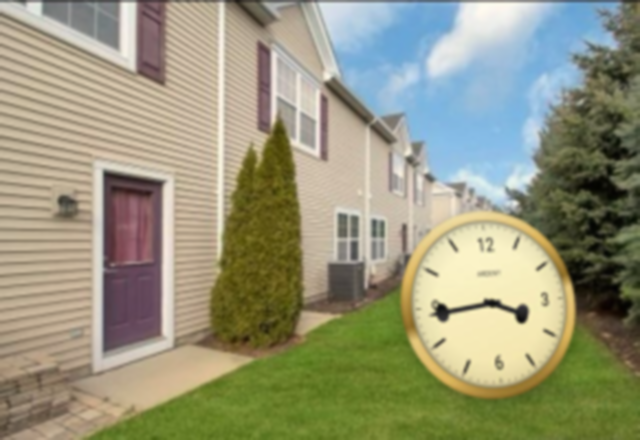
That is **3:44**
